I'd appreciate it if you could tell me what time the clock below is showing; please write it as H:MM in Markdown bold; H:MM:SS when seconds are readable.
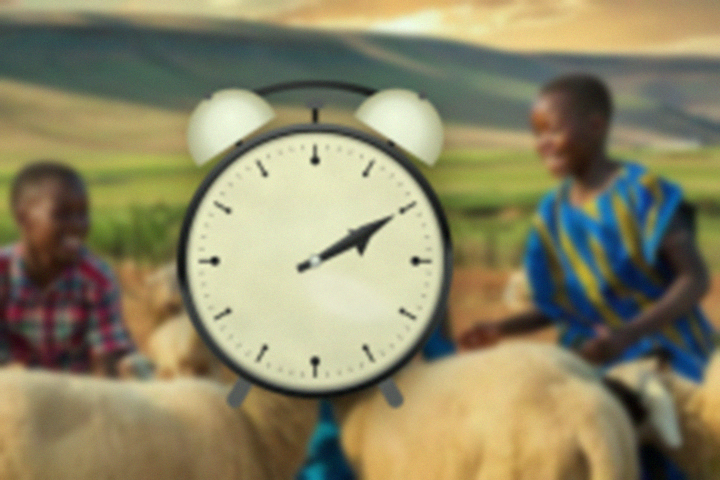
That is **2:10**
